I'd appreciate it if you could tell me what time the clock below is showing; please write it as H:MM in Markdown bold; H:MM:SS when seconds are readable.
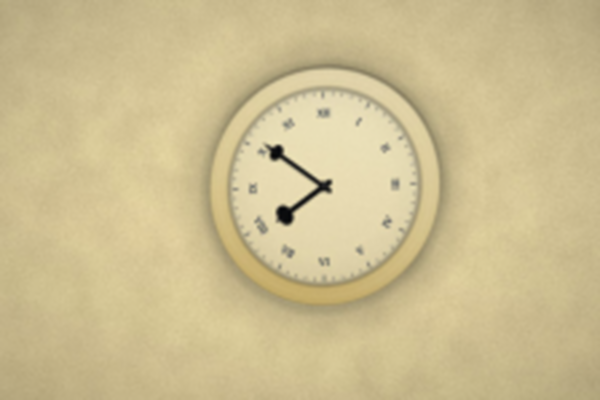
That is **7:51**
